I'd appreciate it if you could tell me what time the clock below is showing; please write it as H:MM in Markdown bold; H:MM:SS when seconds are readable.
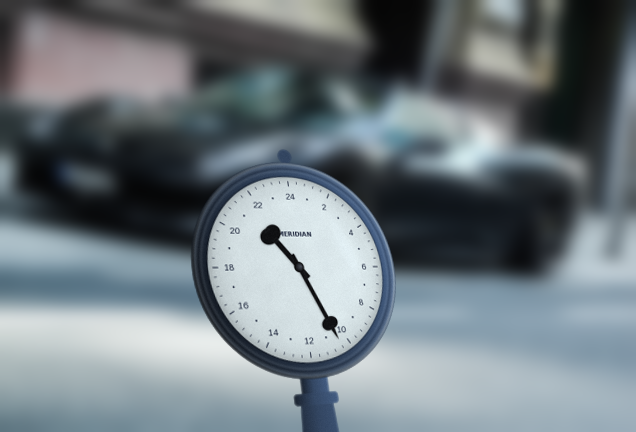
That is **21:26**
